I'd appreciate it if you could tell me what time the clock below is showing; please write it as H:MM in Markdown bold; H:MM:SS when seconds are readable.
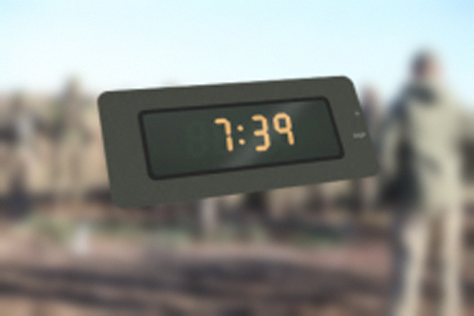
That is **7:39**
